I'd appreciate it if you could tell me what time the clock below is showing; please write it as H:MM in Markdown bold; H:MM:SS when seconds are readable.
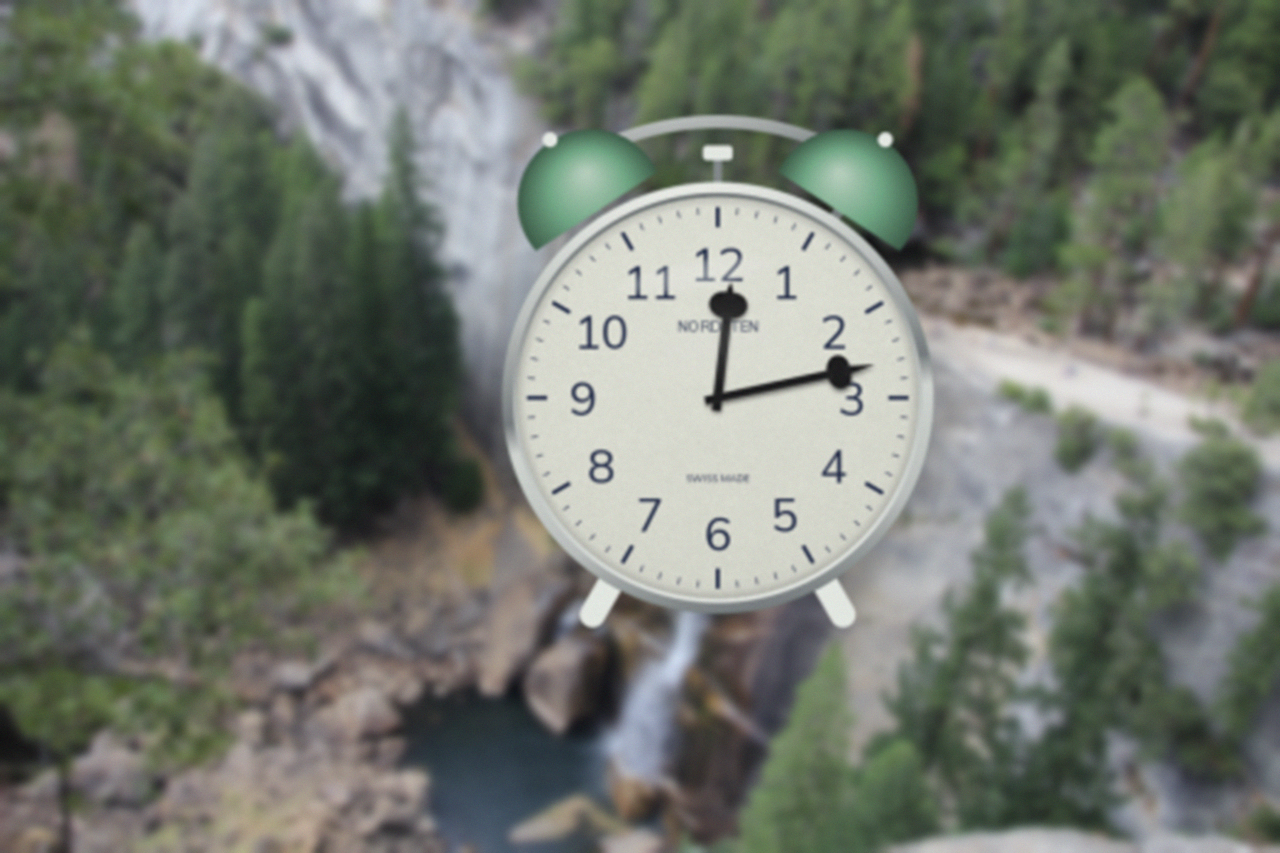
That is **12:13**
